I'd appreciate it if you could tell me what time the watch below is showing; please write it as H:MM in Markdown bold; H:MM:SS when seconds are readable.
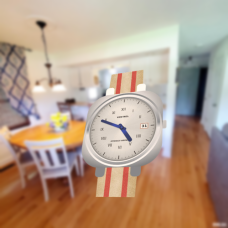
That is **4:49**
